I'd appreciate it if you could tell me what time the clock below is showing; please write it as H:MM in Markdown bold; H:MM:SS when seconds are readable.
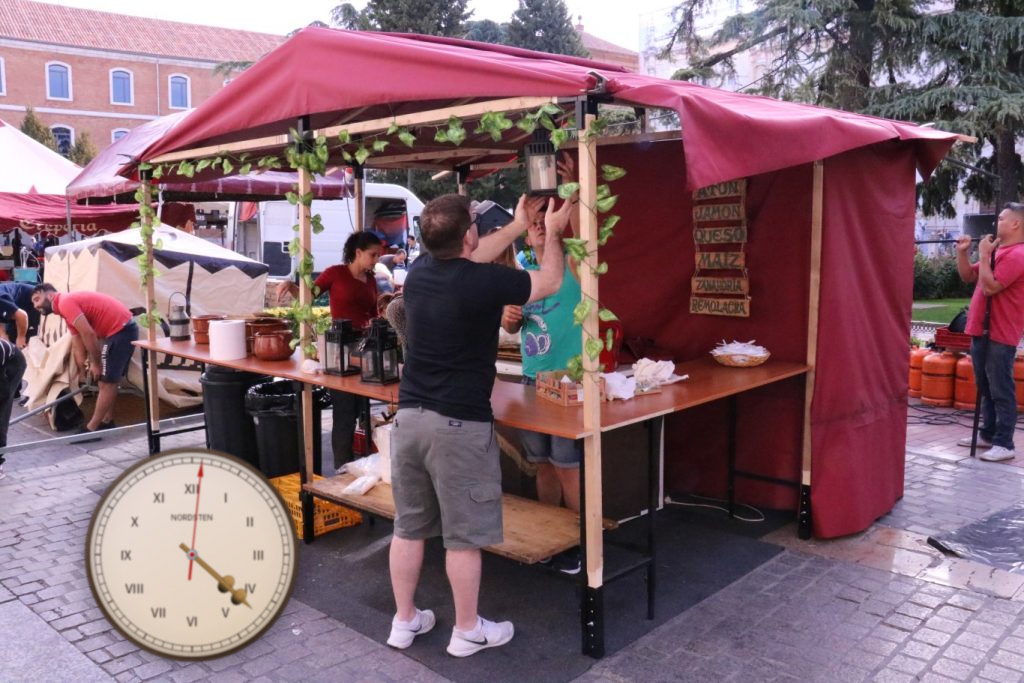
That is **4:22:01**
